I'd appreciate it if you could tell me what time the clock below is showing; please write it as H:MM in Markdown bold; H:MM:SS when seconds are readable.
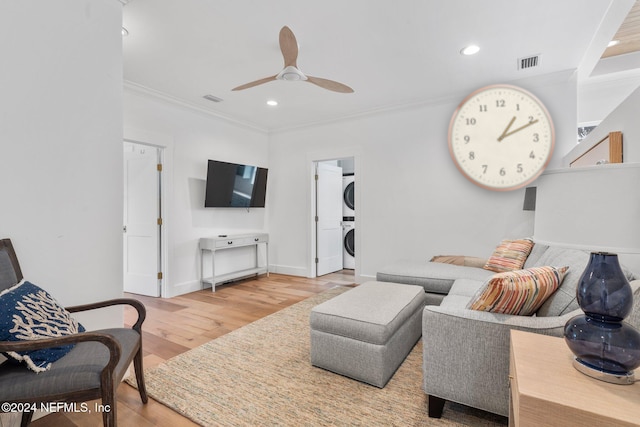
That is **1:11**
